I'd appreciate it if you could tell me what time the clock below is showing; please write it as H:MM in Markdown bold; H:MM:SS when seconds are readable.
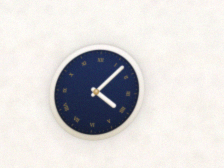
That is **4:07**
